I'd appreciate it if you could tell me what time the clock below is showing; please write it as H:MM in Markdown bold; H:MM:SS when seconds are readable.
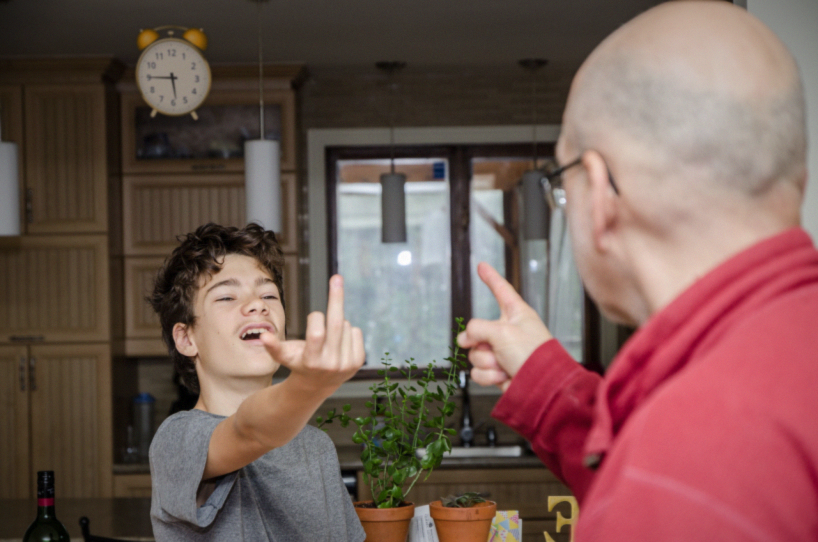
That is **5:45**
